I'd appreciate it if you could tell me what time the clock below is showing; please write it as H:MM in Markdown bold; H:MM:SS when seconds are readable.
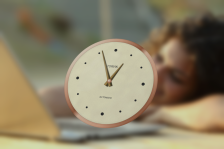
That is **12:56**
